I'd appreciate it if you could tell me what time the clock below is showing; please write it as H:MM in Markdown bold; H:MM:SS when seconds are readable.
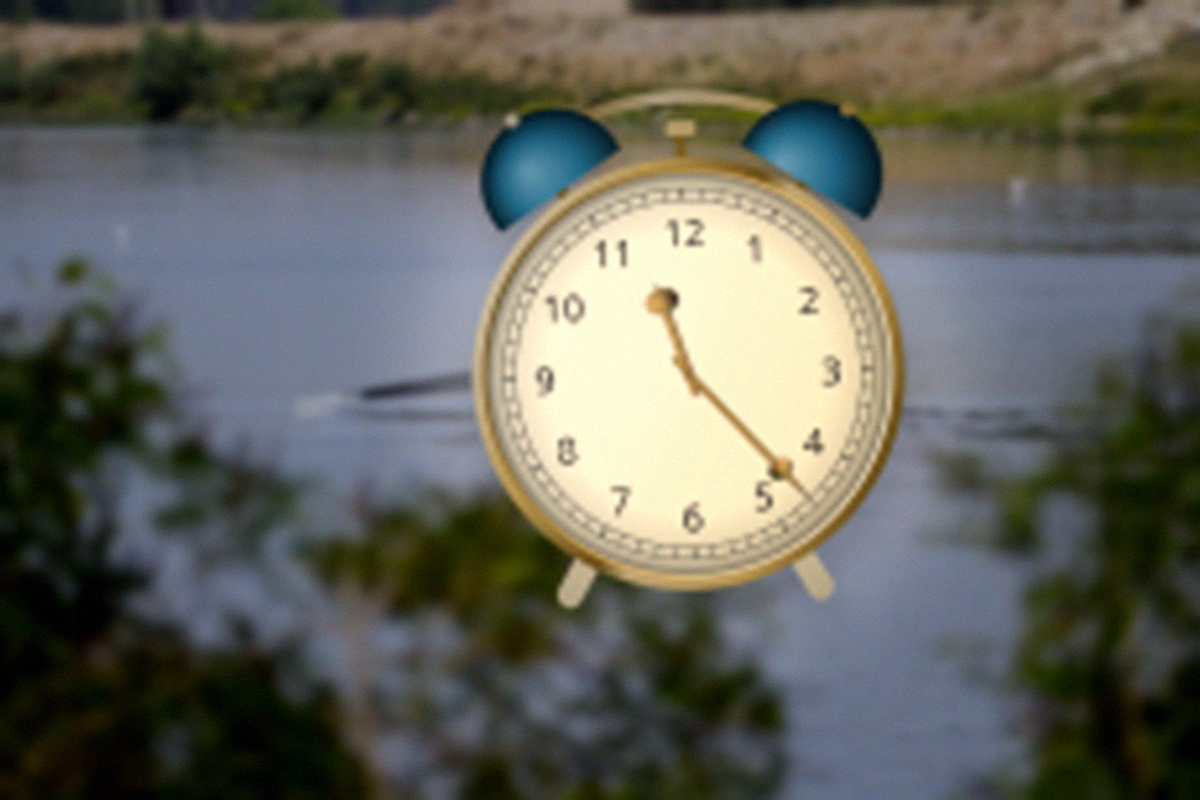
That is **11:23**
